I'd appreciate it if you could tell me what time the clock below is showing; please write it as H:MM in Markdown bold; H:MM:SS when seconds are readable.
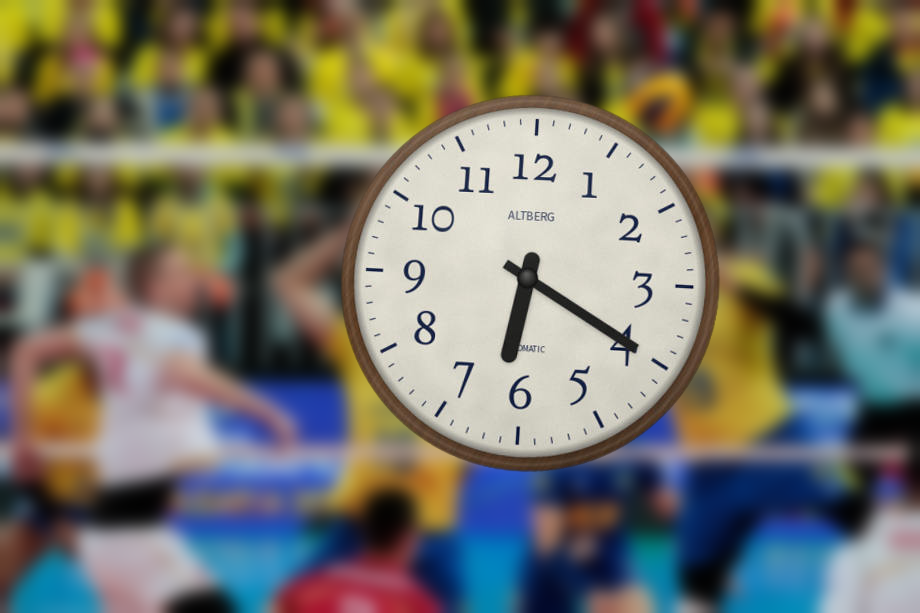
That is **6:20**
